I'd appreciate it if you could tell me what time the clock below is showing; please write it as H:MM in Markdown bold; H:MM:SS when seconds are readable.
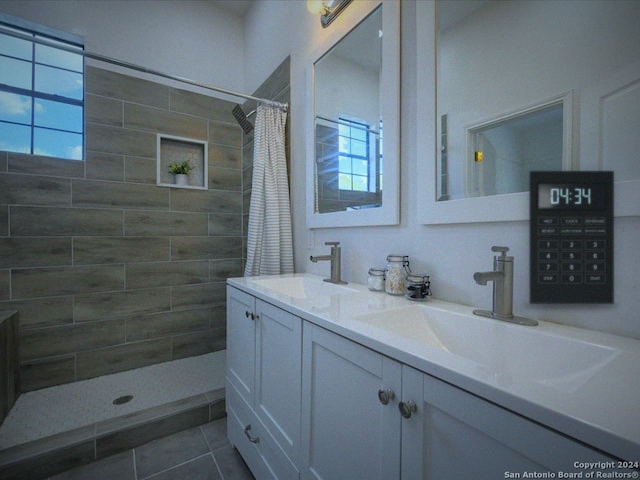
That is **4:34**
